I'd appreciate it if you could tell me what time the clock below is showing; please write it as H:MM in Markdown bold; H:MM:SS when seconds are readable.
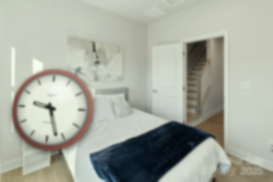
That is **9:27**
